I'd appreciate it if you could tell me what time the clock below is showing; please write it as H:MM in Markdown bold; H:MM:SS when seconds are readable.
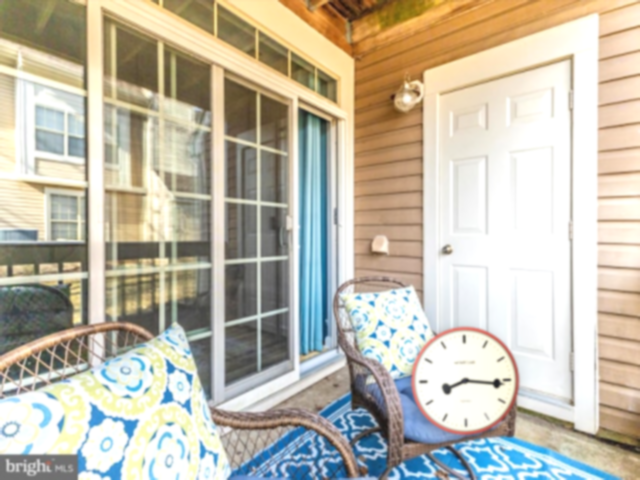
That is **8:16**
